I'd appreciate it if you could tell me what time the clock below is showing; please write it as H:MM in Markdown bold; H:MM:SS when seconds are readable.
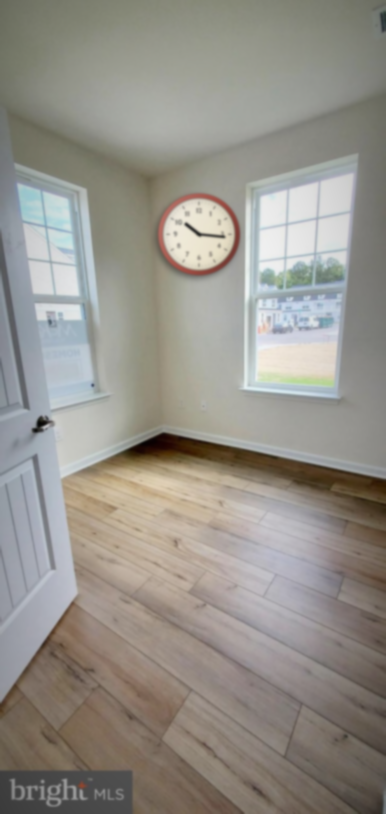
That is **10:16**
